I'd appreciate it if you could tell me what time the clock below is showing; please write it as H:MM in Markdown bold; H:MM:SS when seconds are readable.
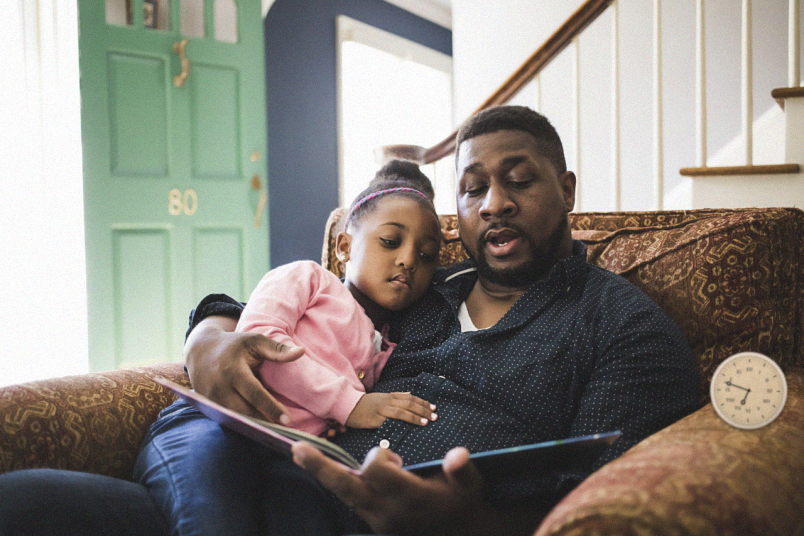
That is **6:48**
